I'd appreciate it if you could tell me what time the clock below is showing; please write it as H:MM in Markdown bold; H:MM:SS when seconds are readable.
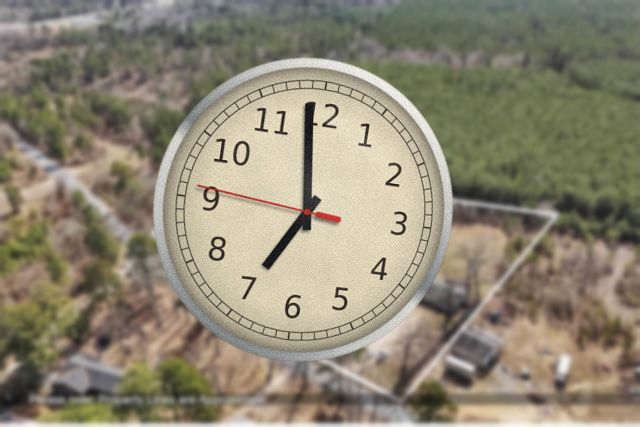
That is **6:58:46**
